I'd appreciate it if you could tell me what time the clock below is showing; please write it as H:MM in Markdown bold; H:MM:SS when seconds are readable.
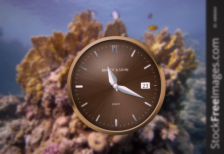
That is **11:19**
